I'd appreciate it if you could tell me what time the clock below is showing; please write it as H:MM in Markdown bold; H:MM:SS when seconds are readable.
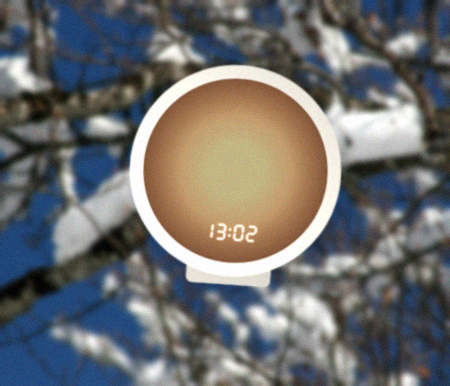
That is **13:02**
